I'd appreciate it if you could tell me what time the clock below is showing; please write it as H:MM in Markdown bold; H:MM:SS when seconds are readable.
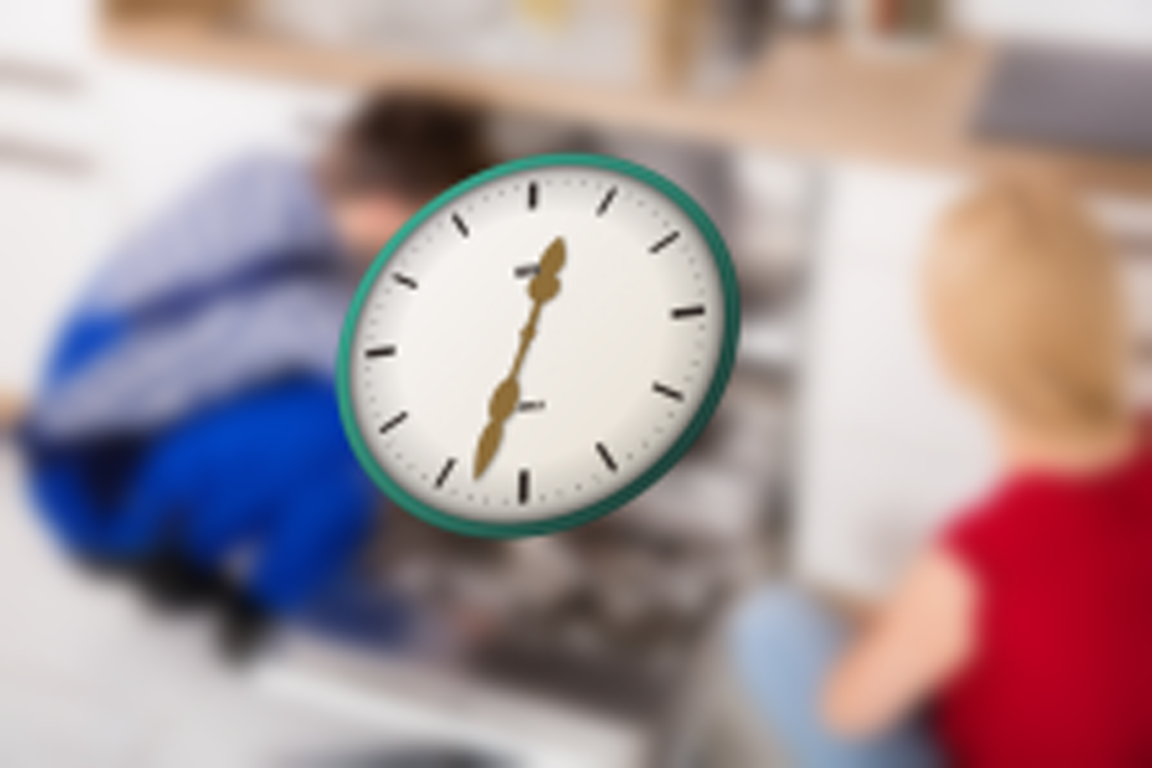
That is **12:33**
